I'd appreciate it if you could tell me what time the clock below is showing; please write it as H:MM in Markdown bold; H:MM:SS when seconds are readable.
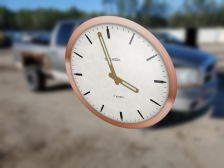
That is **3:58**
